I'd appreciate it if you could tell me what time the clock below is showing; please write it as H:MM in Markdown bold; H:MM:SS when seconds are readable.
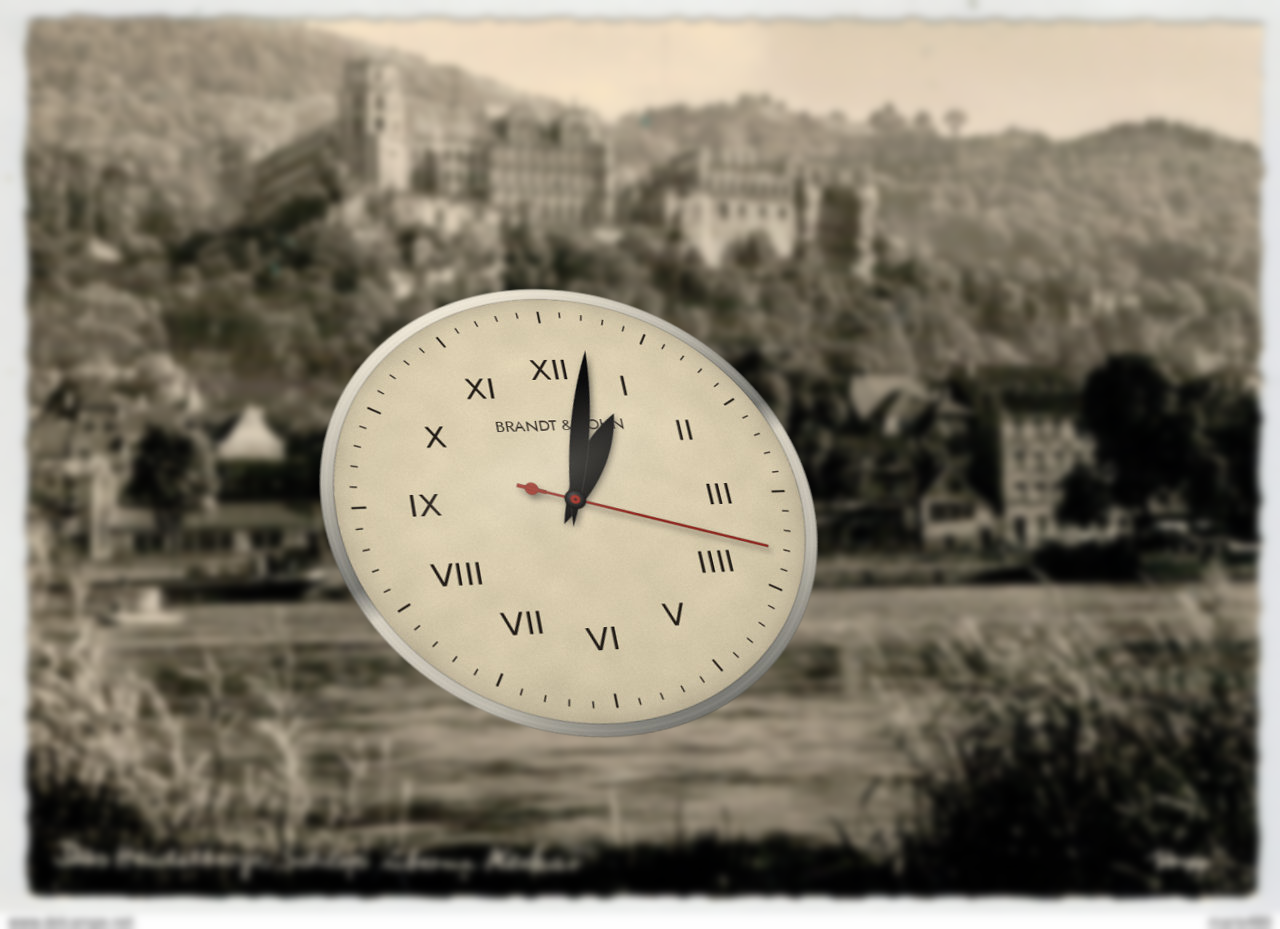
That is **1:02:18**
